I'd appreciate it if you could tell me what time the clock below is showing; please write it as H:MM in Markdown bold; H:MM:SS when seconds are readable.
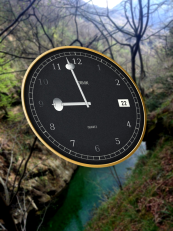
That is **8:58**
